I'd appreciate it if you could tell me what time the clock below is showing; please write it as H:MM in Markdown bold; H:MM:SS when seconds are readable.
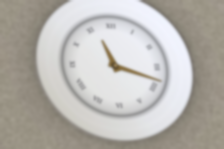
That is **11:18**
